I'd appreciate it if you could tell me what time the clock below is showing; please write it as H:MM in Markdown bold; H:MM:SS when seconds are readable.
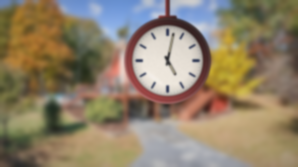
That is **5:02**
